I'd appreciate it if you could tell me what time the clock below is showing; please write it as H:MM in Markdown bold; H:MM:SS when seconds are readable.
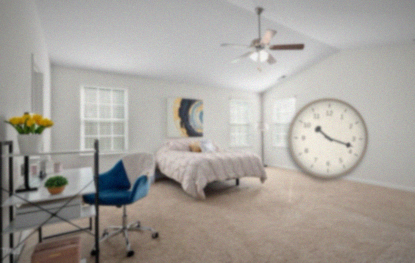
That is **10:18**
